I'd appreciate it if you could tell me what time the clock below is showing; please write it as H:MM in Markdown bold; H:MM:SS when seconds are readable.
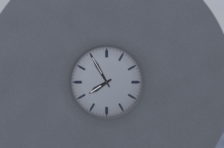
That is **7:55**
